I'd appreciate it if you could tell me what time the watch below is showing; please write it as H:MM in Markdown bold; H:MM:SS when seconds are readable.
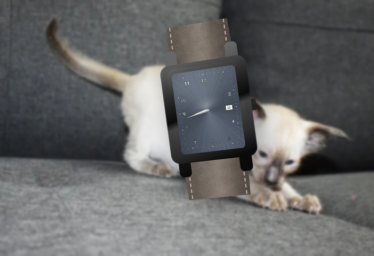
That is **8:43**
